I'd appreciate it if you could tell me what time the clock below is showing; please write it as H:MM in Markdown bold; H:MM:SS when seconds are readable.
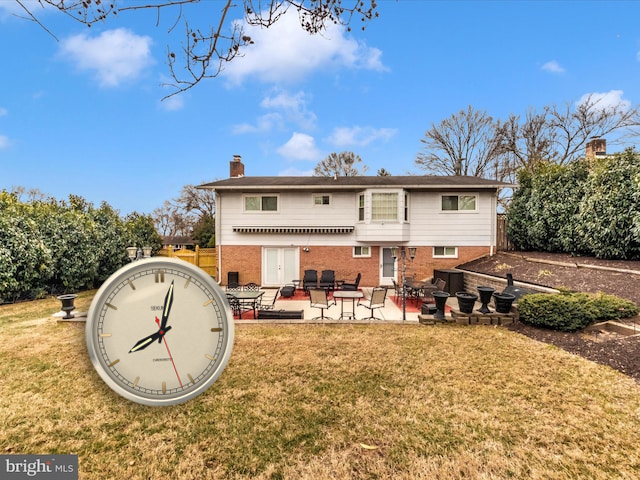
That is **8:02:27**
